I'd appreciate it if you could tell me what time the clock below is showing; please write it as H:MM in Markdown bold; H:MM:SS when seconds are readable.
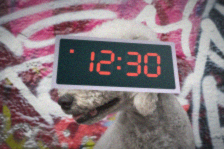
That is **12:30**
